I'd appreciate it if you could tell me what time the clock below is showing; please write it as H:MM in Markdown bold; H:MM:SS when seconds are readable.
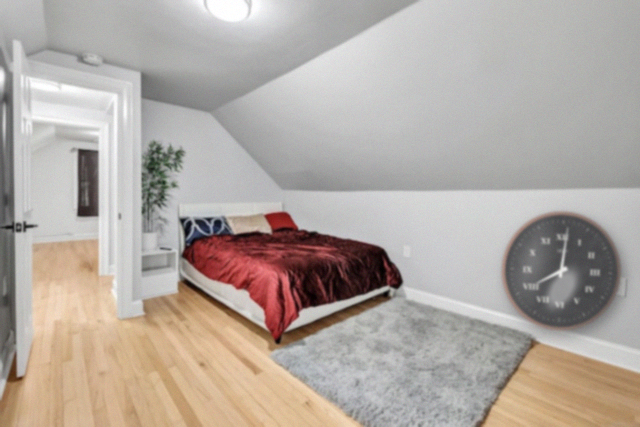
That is **8:01**
